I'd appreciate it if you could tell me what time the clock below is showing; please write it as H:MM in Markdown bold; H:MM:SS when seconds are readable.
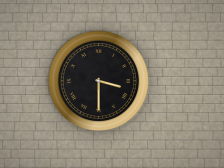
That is **3:30**
